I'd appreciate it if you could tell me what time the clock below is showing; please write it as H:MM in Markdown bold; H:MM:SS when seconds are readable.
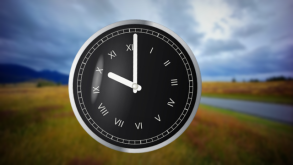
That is **10:01**
